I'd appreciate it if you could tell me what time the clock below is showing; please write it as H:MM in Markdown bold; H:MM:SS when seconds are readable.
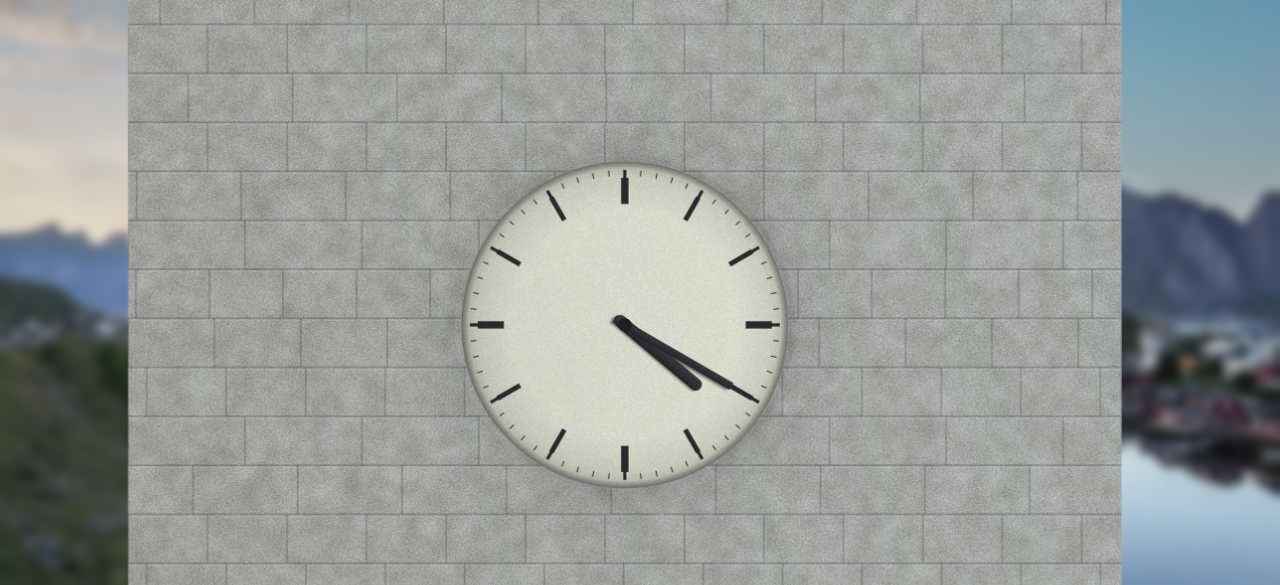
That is **4:20**
